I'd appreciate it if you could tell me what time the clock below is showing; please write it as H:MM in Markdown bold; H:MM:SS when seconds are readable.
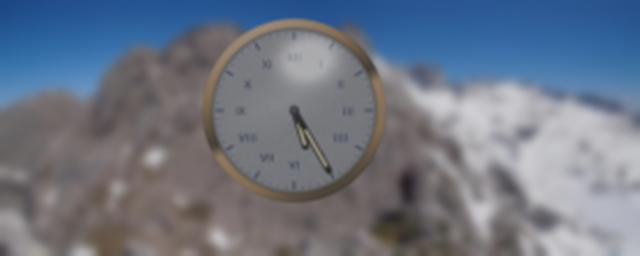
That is **5:25**
